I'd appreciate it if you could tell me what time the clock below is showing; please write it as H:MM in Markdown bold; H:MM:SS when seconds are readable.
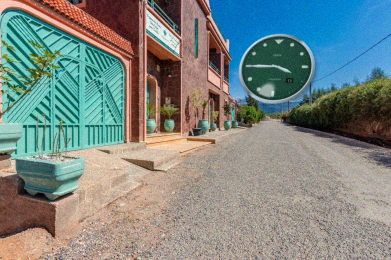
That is **3:45**
